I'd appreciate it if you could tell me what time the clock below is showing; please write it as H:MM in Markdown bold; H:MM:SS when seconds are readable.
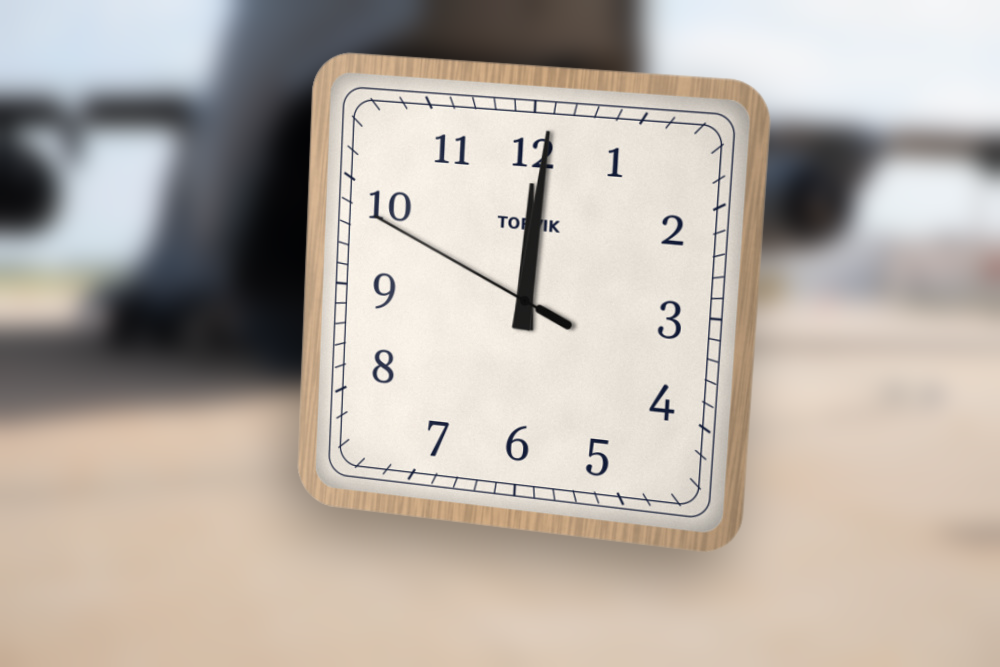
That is **12:00:49**
